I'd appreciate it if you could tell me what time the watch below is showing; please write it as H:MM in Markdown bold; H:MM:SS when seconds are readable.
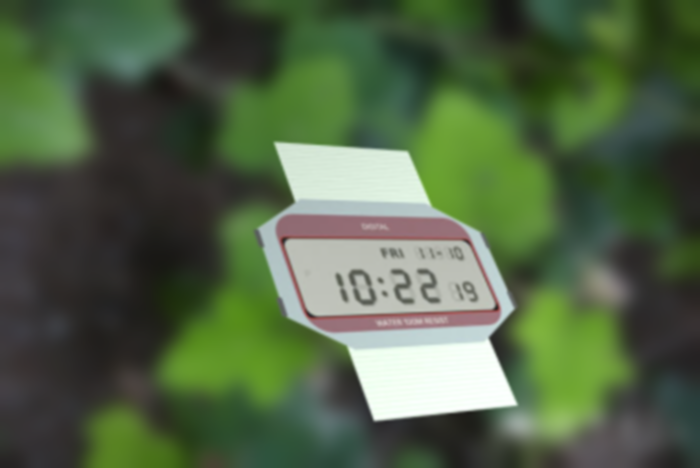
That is **10:22:19**
